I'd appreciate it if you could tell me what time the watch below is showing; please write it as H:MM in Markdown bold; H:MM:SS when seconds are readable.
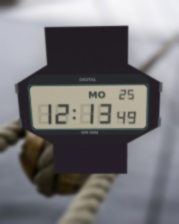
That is **12:13:49**
